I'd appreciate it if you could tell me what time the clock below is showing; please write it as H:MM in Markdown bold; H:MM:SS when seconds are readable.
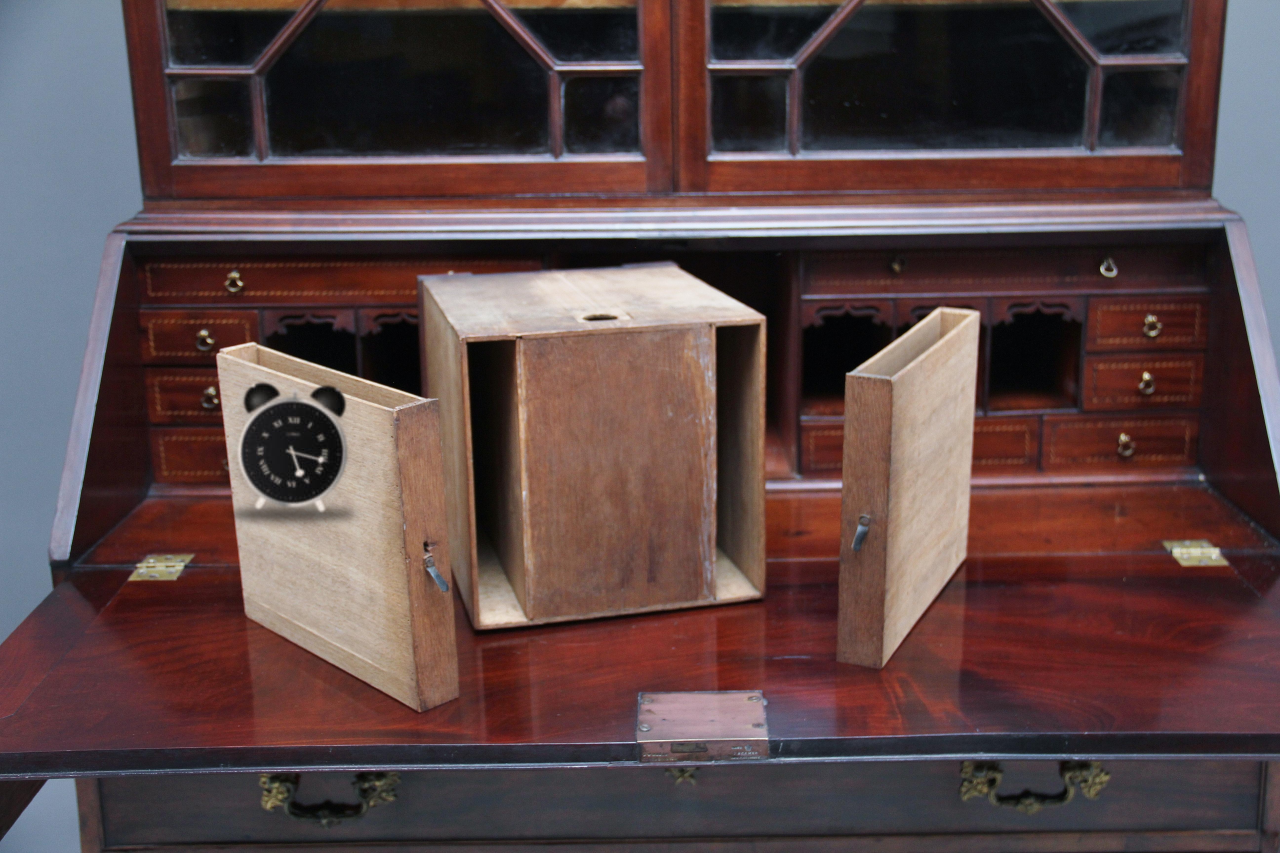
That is **5:17**
